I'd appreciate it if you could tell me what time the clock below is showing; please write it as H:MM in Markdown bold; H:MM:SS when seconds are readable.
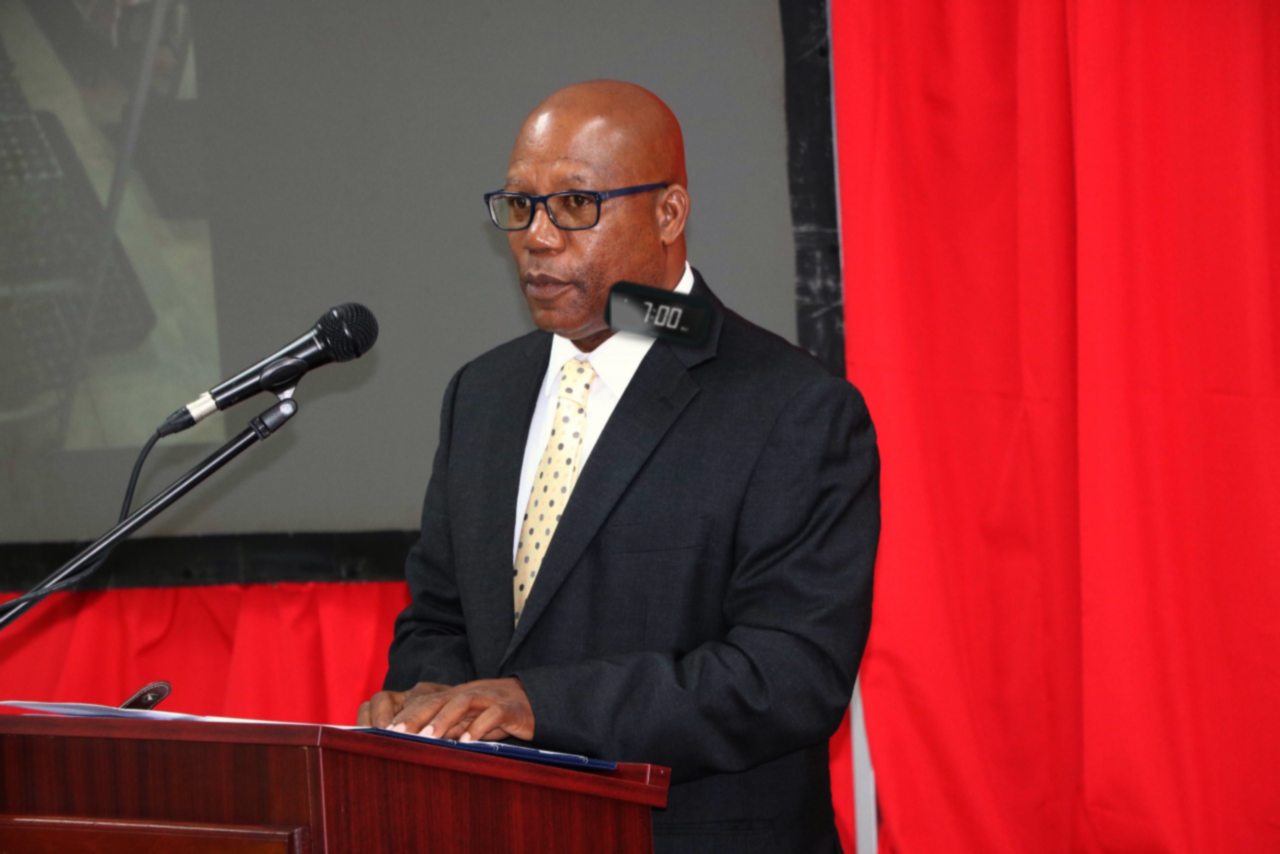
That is **7:00**
